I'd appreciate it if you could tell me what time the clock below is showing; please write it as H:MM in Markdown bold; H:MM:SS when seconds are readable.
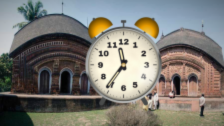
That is **11:36**
